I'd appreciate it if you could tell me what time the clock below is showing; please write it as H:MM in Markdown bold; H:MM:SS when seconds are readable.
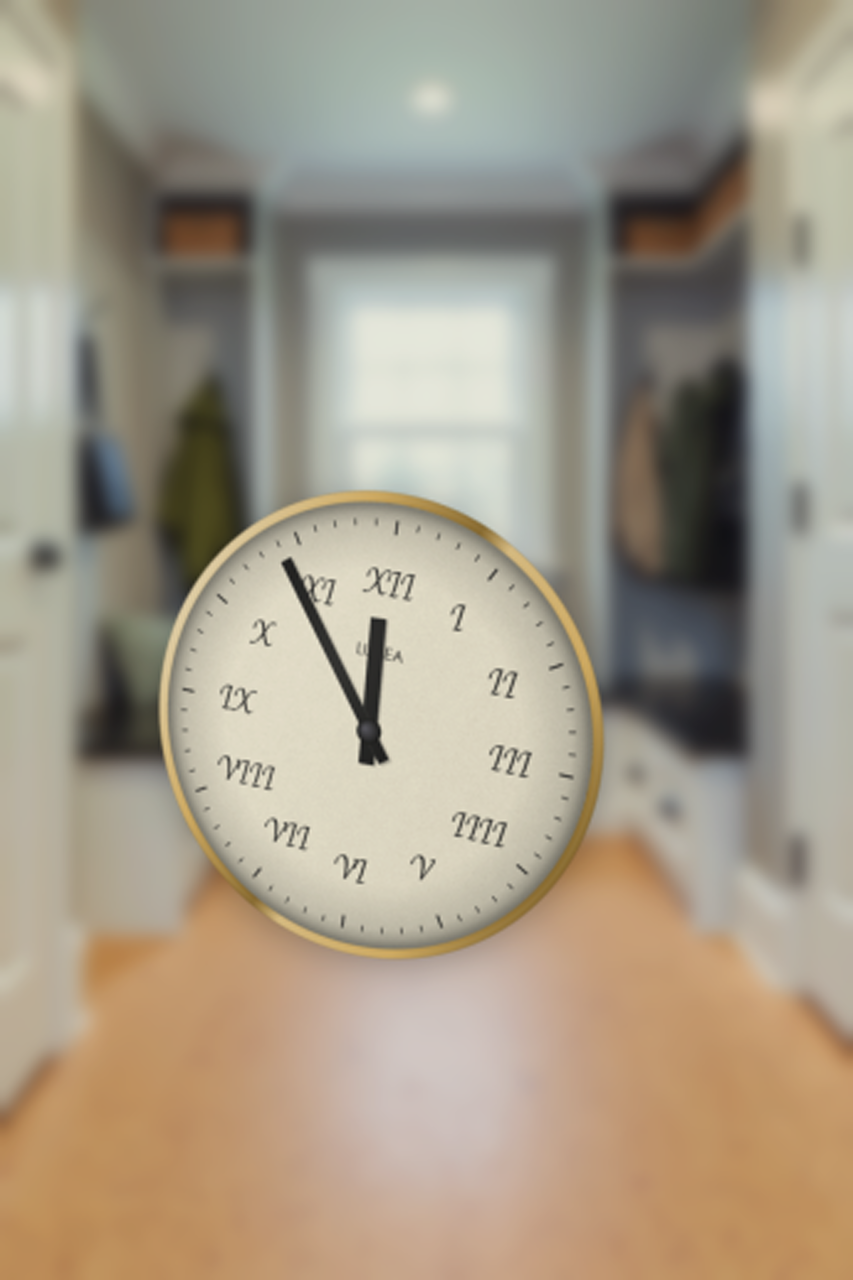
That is **11:54**
